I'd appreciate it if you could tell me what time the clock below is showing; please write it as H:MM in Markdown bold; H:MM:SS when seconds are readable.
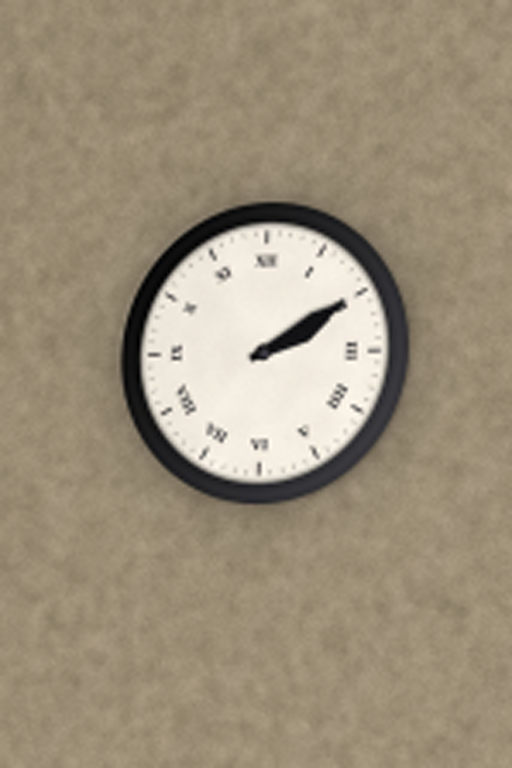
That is **2:10**
